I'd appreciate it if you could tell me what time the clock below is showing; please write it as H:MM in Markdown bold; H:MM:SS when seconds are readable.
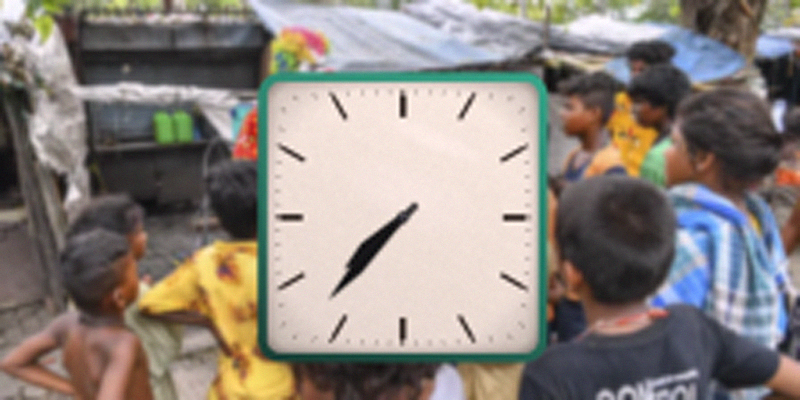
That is **7:37**
